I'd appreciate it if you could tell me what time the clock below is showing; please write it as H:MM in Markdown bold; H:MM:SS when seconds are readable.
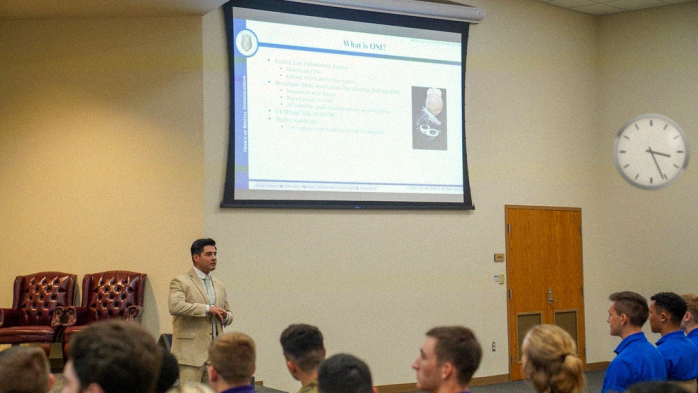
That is **3:26**
